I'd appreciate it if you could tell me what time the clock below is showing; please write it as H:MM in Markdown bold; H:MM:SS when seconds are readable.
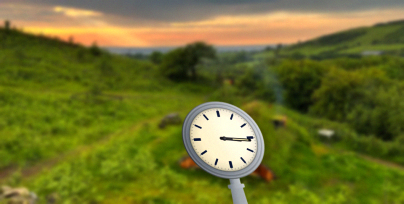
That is **3:16**
